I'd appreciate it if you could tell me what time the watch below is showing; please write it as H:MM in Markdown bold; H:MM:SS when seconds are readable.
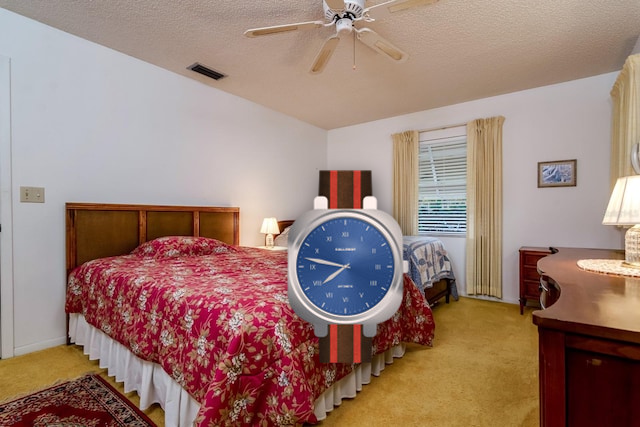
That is **7:47**
